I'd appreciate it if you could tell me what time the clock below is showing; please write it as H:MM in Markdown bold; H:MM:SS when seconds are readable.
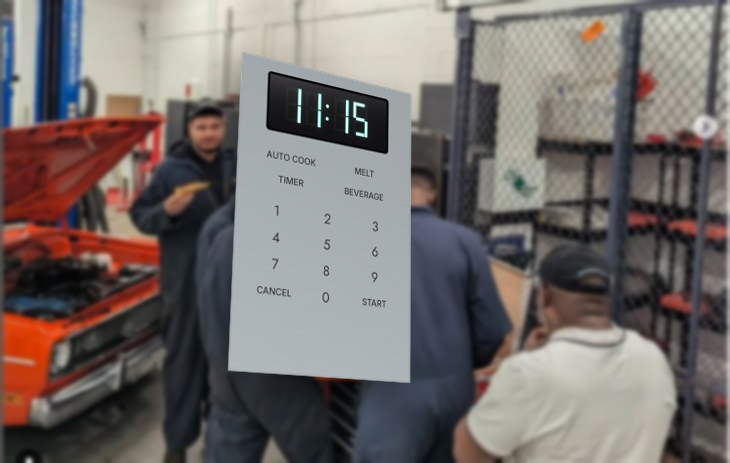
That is **11:15**
